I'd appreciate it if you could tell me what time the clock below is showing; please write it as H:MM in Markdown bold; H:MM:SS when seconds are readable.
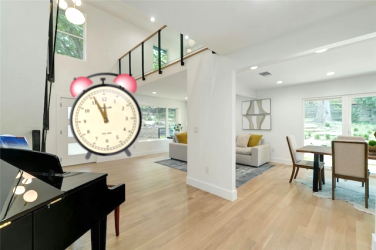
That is **11:56**
